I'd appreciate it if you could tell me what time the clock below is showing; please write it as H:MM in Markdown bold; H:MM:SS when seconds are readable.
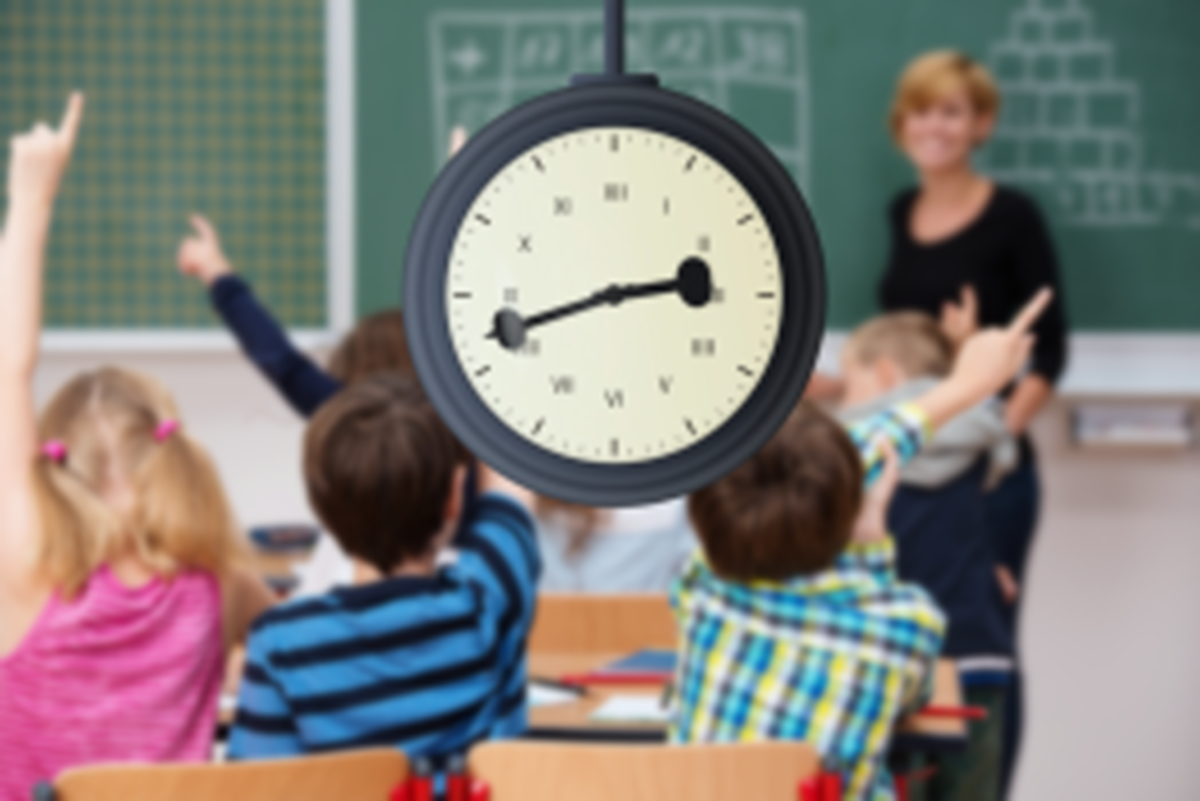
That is **2:42**
